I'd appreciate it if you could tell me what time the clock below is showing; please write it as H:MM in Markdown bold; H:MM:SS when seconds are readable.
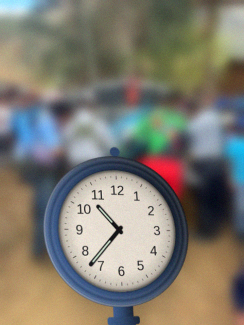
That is **10:37**
